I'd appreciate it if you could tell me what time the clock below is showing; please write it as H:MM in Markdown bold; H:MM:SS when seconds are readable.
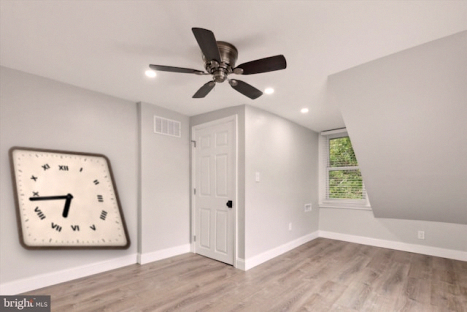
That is **6:44**
